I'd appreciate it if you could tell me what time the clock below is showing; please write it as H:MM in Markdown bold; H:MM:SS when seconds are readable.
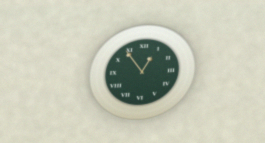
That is **12:54**
